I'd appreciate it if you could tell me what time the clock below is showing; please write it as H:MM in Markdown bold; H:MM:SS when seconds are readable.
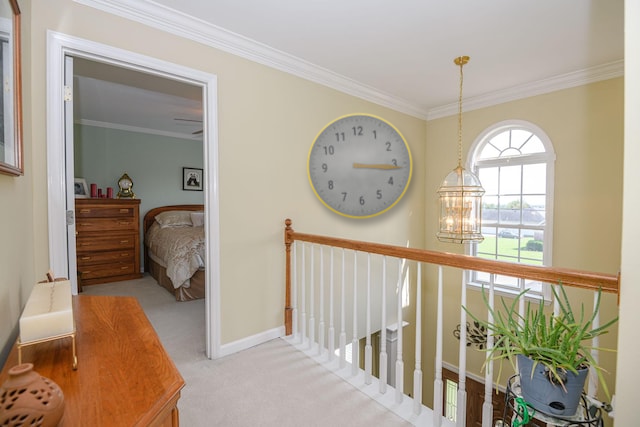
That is **3:16**
